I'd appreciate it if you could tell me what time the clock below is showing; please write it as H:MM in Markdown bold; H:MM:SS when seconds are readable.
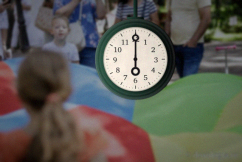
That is **6:00**
